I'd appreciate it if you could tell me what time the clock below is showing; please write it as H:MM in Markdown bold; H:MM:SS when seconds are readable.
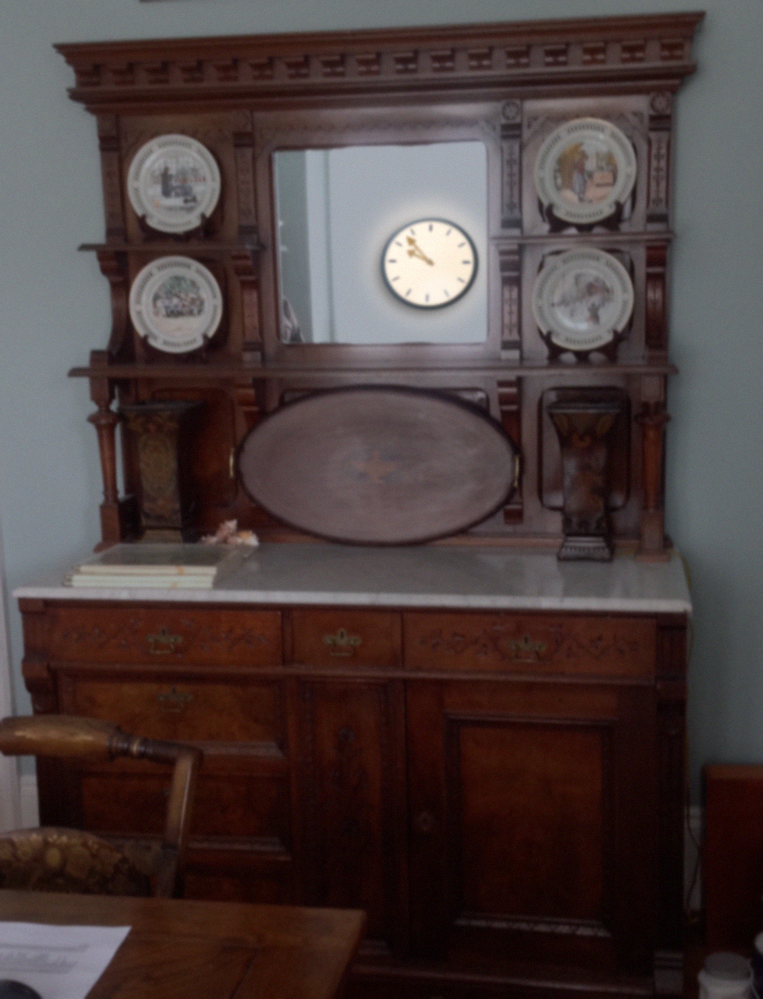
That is **9:53**
